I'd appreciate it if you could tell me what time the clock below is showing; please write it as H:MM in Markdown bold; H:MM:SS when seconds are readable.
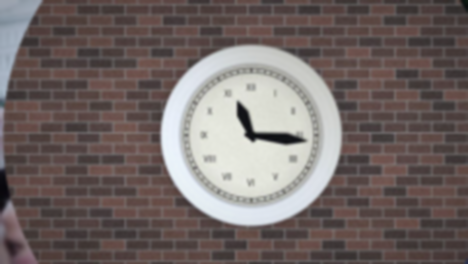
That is **11:16**
